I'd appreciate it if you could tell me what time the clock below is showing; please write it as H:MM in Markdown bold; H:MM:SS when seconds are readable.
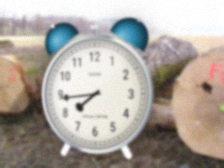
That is **7:44**
